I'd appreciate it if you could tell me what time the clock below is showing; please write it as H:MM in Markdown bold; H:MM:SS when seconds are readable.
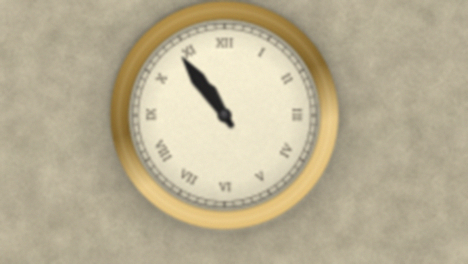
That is **10:54**
